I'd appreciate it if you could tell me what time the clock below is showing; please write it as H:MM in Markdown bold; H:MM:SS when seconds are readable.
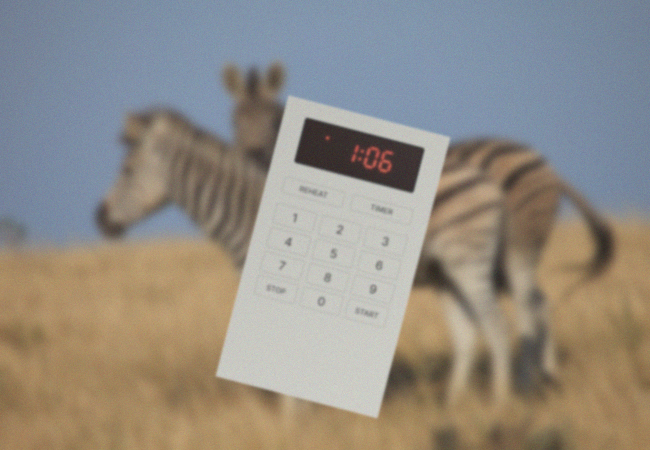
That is **1:06**
